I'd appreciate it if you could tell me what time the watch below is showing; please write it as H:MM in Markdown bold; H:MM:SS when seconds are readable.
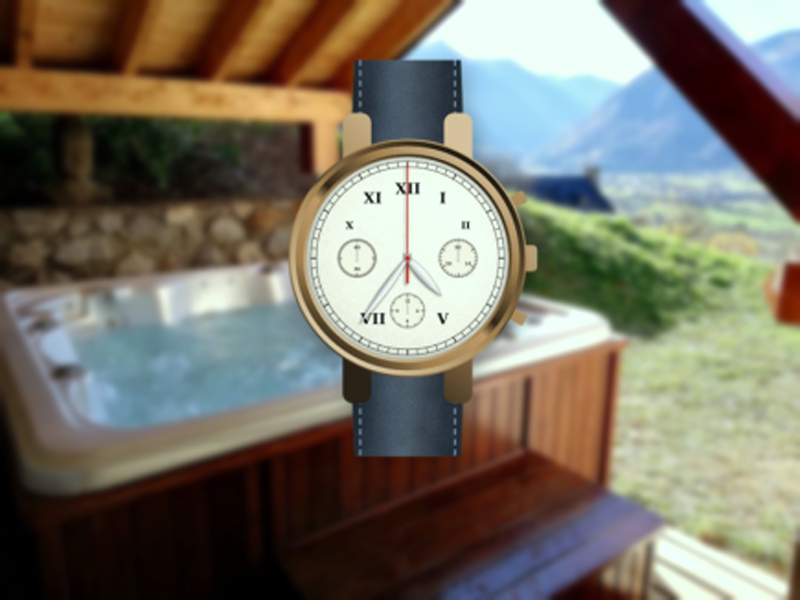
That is **4:36**
